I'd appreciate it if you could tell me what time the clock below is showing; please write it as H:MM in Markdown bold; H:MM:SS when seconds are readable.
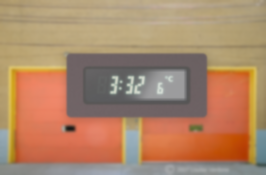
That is **3:32**
